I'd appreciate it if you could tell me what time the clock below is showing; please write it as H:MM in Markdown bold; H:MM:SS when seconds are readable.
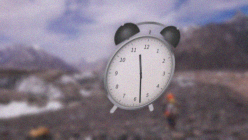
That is **11:28**
